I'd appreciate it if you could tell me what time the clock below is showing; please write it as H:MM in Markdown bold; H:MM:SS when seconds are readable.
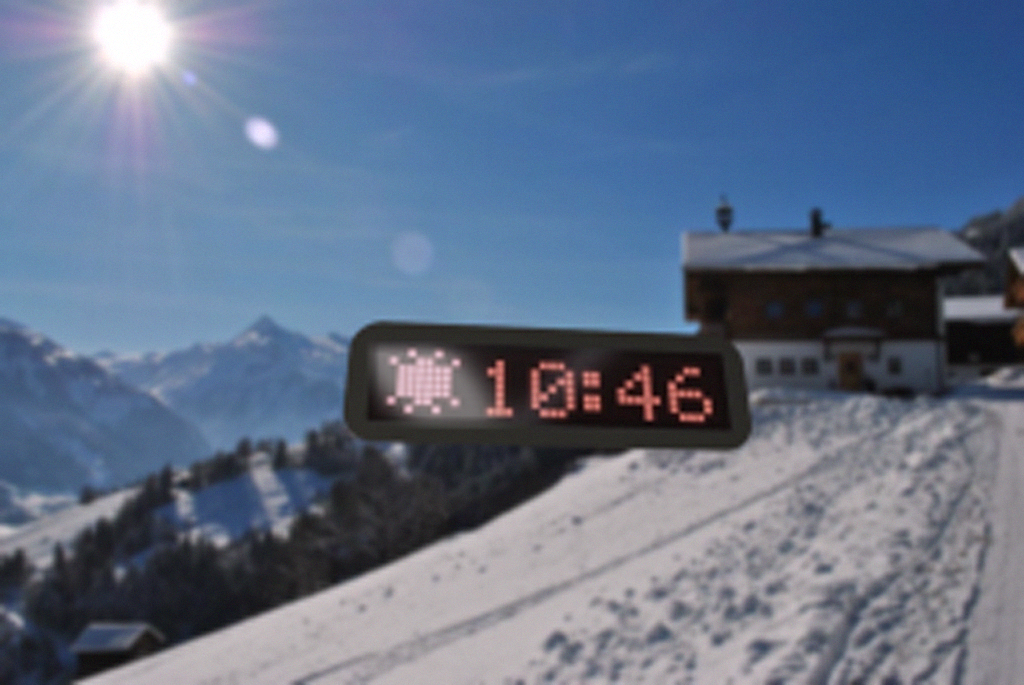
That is **10:46**
